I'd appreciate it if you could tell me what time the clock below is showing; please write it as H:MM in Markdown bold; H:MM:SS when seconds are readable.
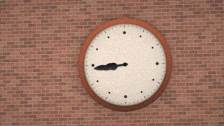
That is **8:44**
